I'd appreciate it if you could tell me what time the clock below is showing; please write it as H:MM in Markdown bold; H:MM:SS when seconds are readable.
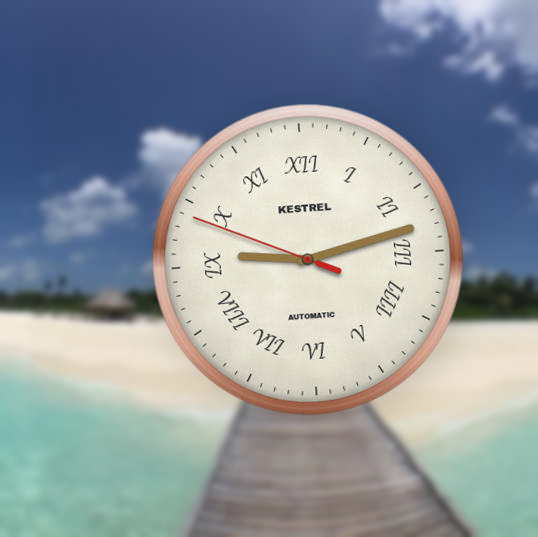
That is **9:12:49**
